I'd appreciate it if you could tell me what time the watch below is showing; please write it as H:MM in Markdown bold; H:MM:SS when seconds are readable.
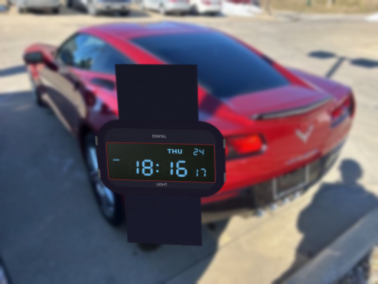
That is **18:16:17**
